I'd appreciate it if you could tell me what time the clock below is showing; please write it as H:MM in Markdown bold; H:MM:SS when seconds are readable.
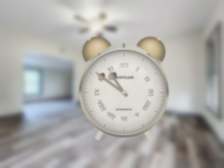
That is **10:51**
